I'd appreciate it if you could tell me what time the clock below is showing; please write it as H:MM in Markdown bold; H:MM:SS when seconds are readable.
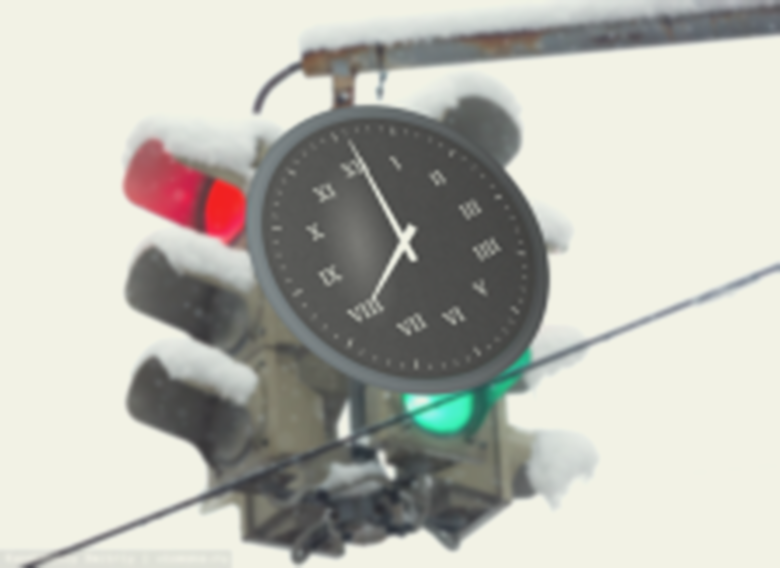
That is **8:01**
